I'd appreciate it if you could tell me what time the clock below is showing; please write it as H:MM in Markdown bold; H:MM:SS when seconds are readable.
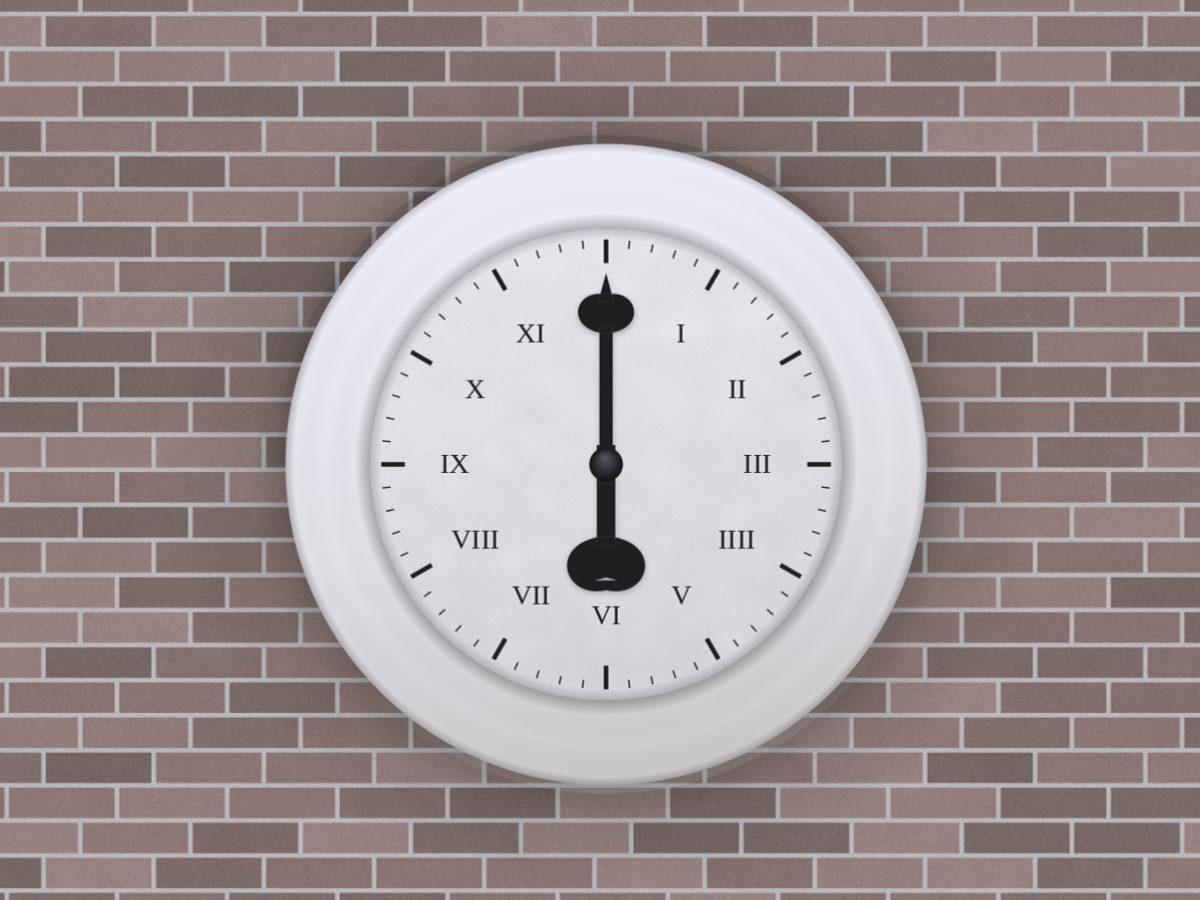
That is **6:00**
